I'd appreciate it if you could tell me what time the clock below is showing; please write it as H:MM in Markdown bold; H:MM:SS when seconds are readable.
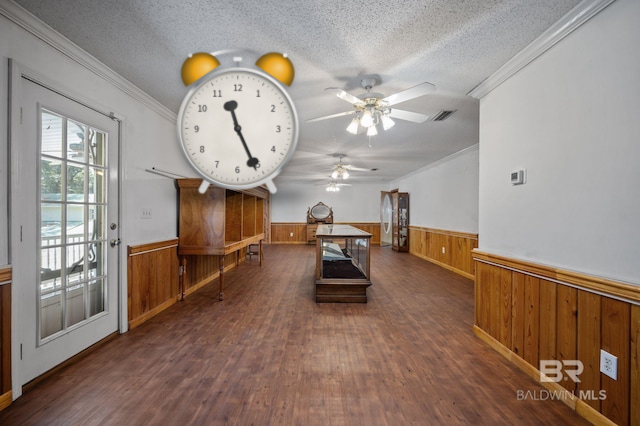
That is **11:26**
